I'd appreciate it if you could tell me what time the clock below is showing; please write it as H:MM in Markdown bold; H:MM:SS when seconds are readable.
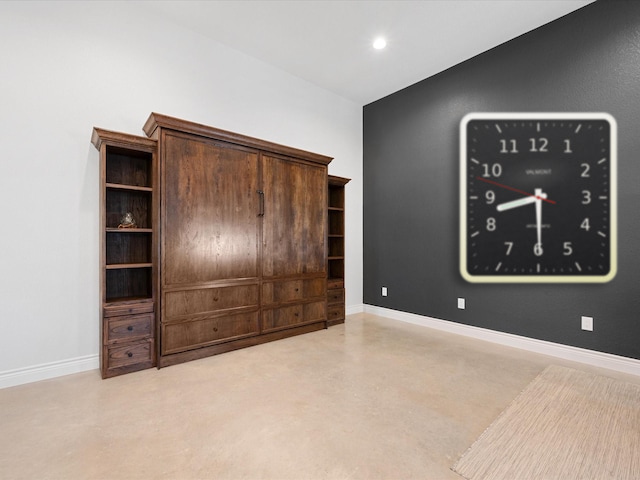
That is **8:29:48**
